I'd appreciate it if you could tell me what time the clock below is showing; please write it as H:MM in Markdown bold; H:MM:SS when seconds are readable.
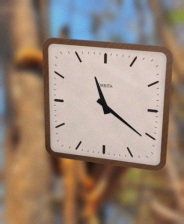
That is **11:21**
